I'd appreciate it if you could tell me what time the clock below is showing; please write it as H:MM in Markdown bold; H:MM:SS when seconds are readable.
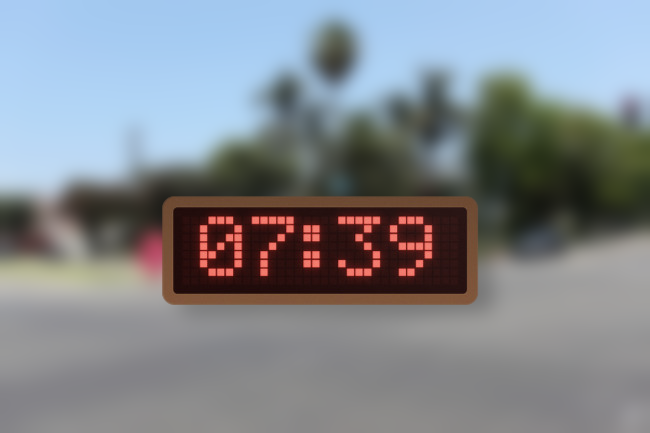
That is **7:39**
